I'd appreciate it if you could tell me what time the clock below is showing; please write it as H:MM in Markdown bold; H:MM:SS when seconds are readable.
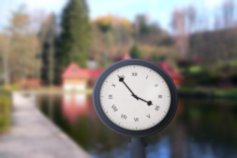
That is **3:54**
